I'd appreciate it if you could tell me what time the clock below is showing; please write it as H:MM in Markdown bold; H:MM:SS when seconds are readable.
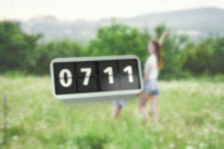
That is **7:11**
